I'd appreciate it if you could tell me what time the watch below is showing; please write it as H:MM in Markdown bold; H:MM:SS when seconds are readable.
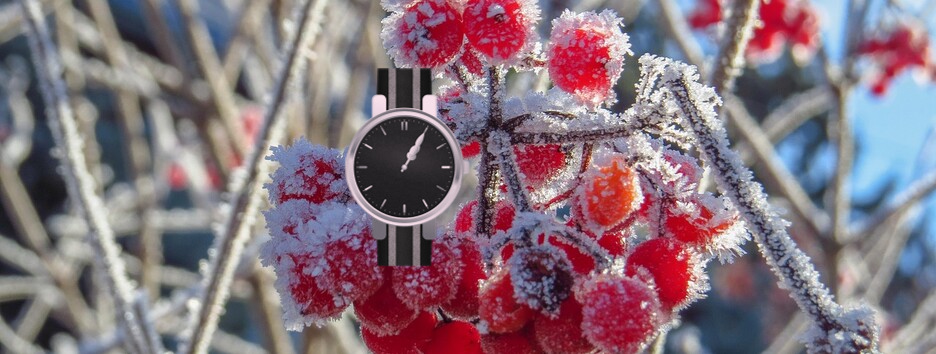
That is **1:05**
